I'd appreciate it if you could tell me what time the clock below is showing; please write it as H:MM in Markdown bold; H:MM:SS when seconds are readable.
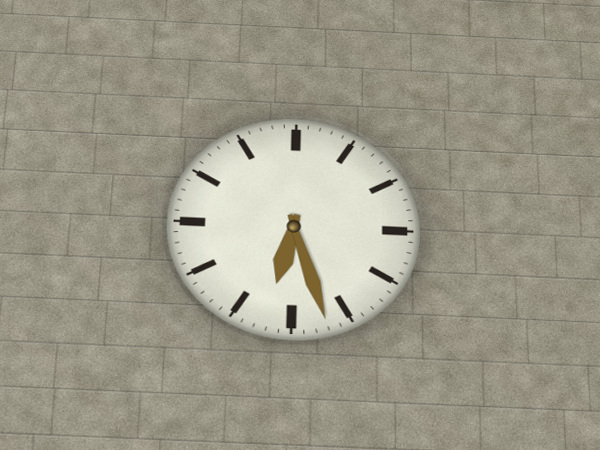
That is **6:27**
